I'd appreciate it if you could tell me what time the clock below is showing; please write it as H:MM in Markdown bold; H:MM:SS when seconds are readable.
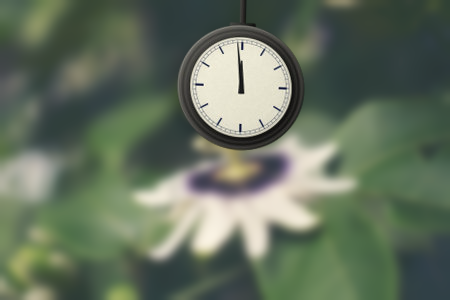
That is **11:59**
